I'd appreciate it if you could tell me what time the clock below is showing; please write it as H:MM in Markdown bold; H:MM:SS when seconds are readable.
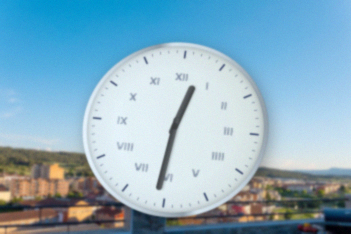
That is **12:31**
